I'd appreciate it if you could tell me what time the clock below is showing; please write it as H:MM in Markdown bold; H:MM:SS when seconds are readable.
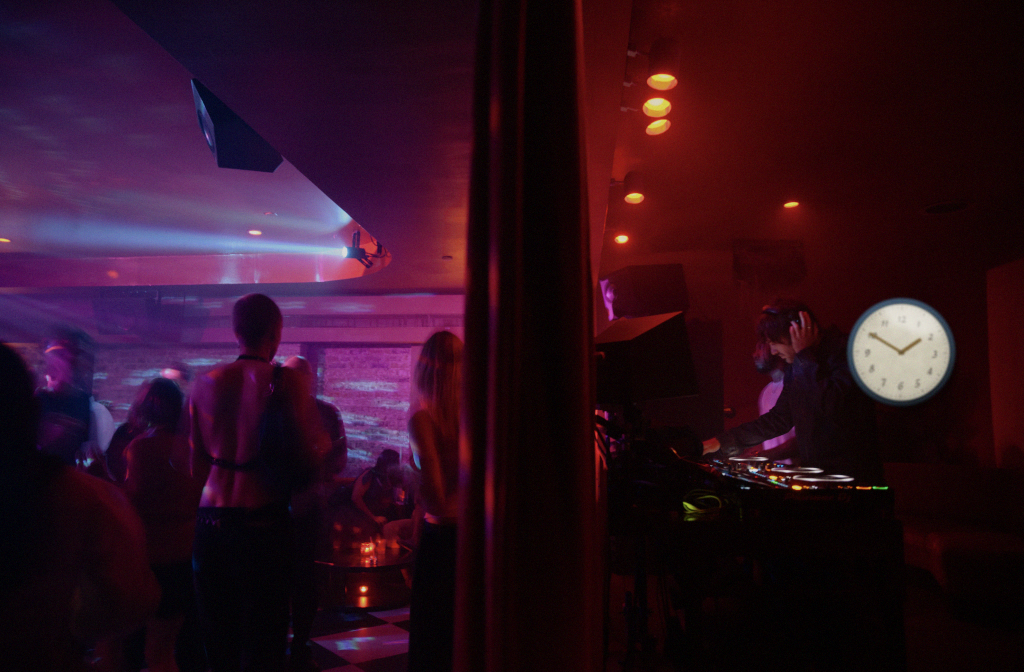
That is **1:50**
